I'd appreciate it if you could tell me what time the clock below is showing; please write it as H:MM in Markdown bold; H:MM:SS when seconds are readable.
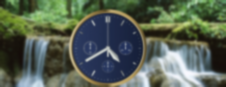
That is **4:40**
